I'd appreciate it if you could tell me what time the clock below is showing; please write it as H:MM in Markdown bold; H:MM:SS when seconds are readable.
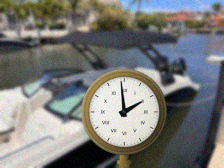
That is **1:59**
